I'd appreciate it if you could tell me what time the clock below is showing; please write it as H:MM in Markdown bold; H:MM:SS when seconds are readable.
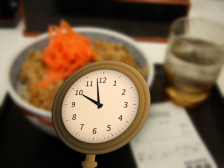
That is **9:58**
